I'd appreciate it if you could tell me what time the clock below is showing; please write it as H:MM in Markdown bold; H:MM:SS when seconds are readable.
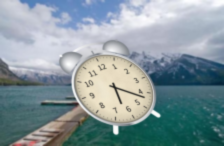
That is **6:22**
